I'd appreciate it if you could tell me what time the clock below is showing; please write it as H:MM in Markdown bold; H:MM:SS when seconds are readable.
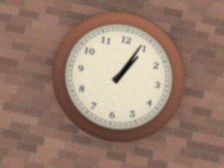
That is **1:04**
